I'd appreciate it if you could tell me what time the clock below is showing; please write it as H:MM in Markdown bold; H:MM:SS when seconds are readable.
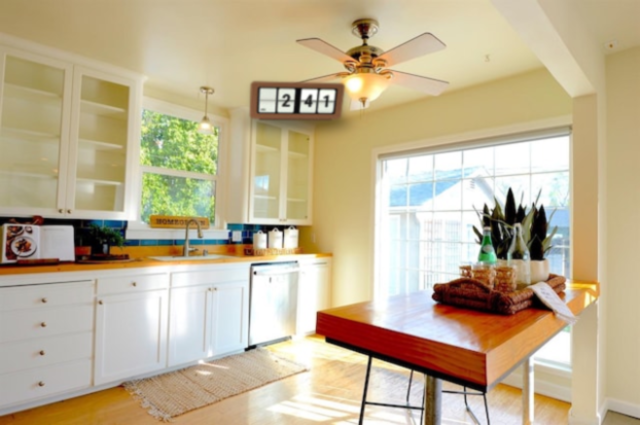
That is **2:41**
